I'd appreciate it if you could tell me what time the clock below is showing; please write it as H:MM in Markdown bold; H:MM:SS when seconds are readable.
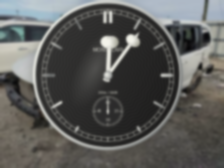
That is **12:06**
